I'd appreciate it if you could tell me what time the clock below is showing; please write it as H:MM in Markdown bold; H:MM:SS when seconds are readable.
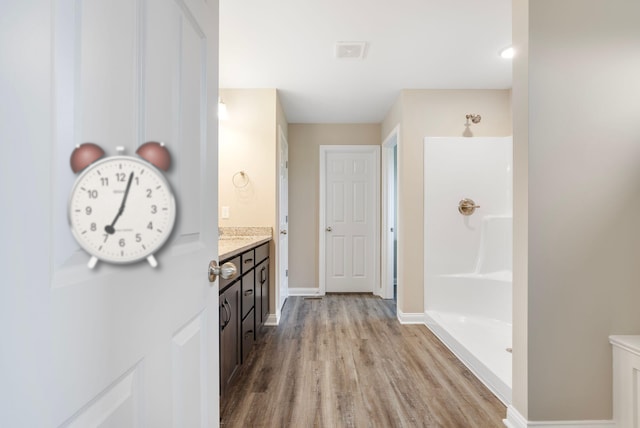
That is **7:03**
